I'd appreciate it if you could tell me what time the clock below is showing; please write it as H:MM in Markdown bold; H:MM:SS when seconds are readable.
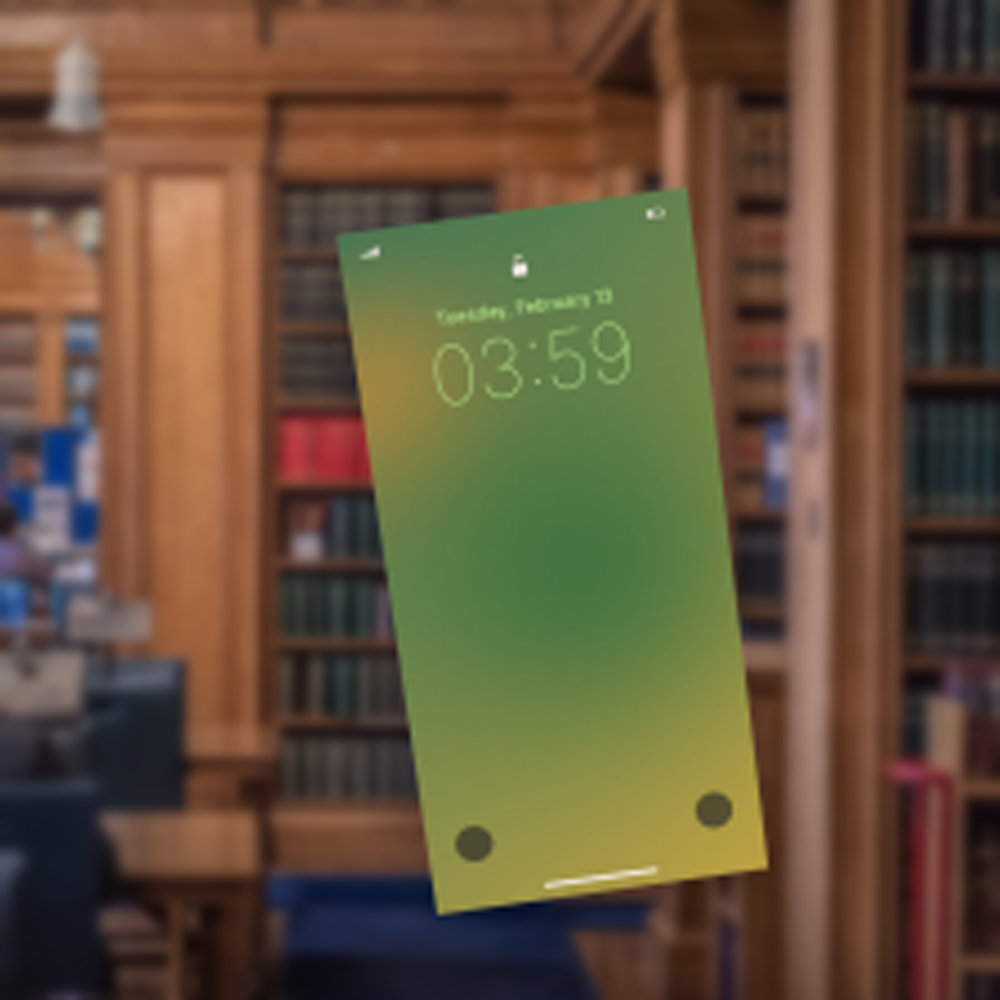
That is **3:59**
